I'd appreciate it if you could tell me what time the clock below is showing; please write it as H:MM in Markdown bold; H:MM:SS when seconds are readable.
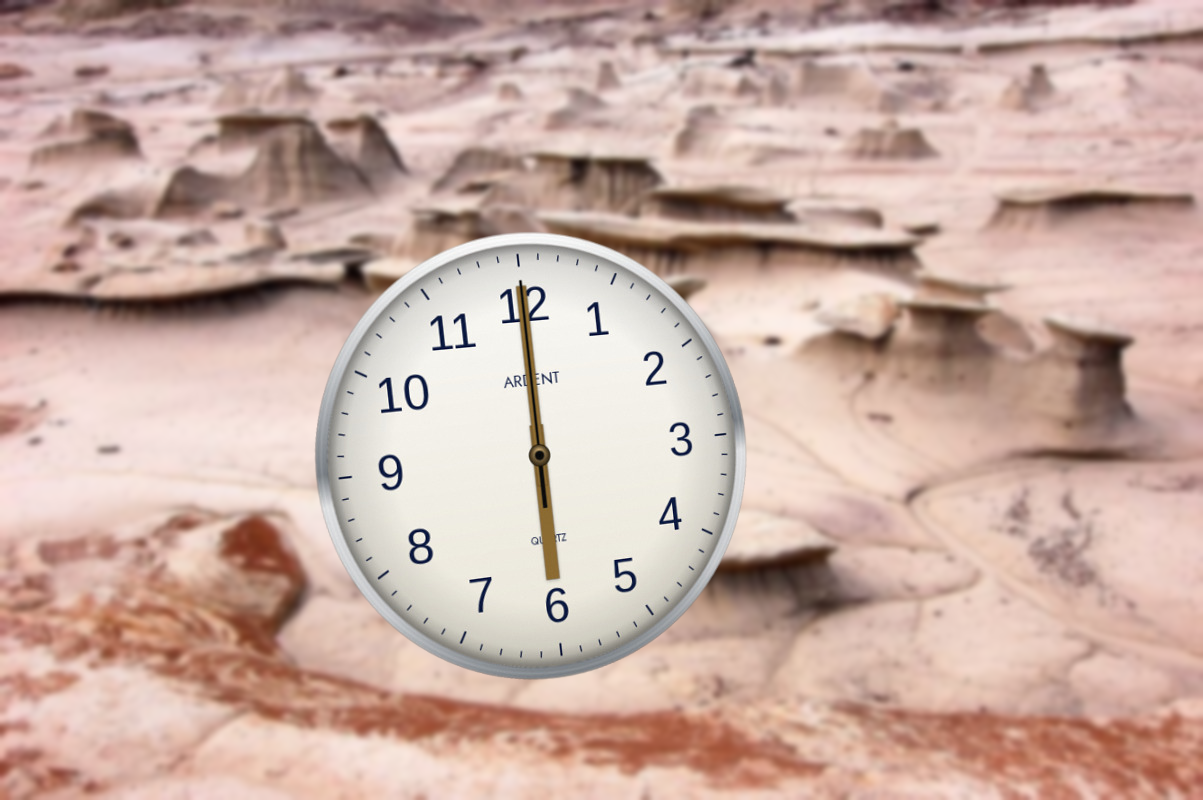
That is **6:00:00**
